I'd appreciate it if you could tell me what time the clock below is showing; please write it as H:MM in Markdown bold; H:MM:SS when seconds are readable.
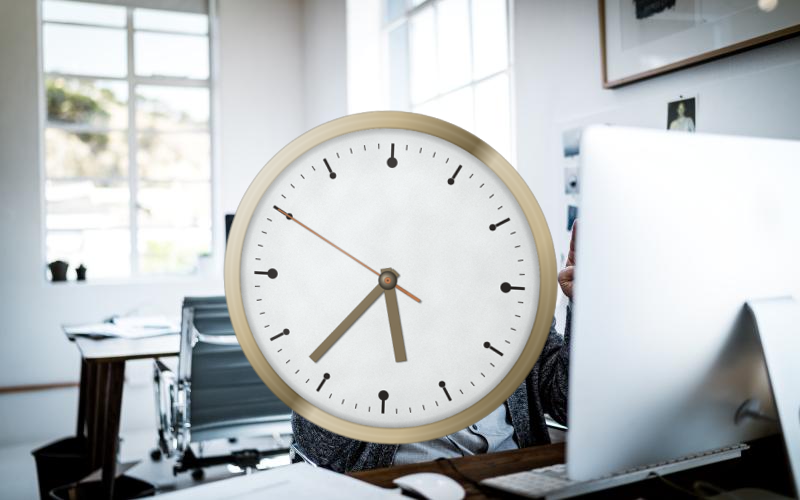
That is **5:36:50**
